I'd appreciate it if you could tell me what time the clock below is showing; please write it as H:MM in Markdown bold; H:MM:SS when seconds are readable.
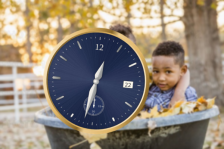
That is **12:32**
